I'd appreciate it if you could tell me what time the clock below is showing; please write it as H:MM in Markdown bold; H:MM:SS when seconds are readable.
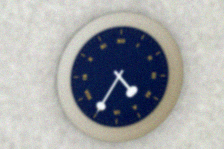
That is **4:35**
